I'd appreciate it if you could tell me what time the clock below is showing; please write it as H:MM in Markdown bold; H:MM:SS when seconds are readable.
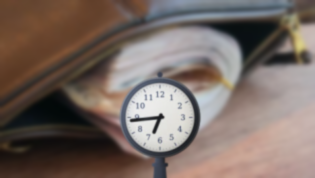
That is **6:44**
